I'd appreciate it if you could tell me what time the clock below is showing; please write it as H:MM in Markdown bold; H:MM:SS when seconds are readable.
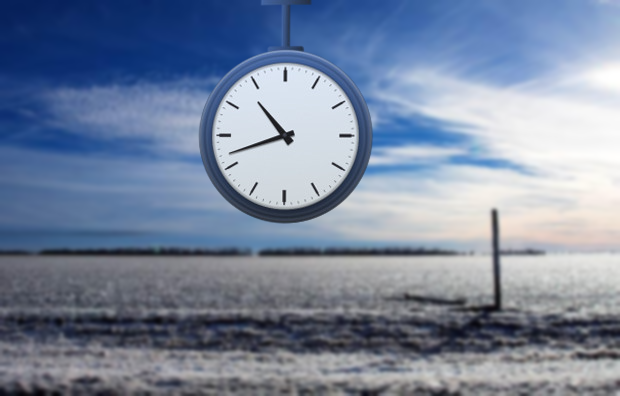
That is **10:42**
